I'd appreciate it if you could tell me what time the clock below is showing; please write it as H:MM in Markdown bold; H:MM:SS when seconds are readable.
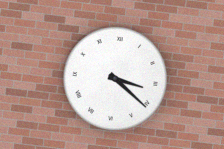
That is **3:21**
